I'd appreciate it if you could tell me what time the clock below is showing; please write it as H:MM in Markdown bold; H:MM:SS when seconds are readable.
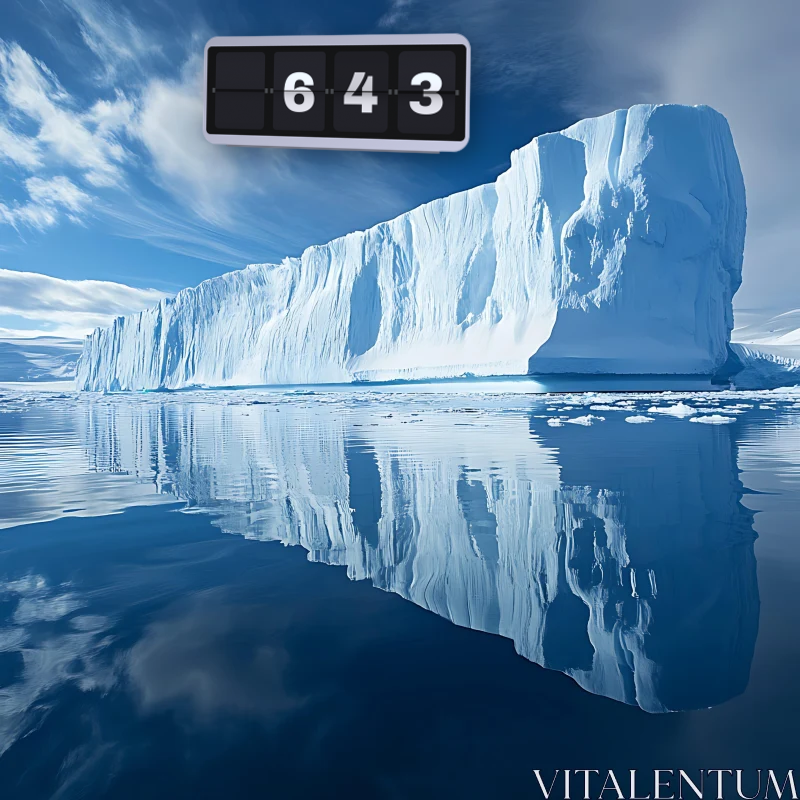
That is **6:43**
